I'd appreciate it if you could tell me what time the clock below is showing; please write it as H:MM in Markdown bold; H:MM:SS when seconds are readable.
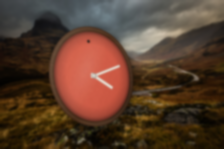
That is **4:13**
